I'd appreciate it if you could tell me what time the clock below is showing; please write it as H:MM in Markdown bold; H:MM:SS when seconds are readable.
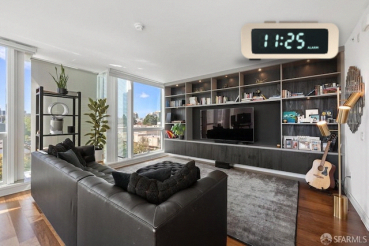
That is **11:25**
